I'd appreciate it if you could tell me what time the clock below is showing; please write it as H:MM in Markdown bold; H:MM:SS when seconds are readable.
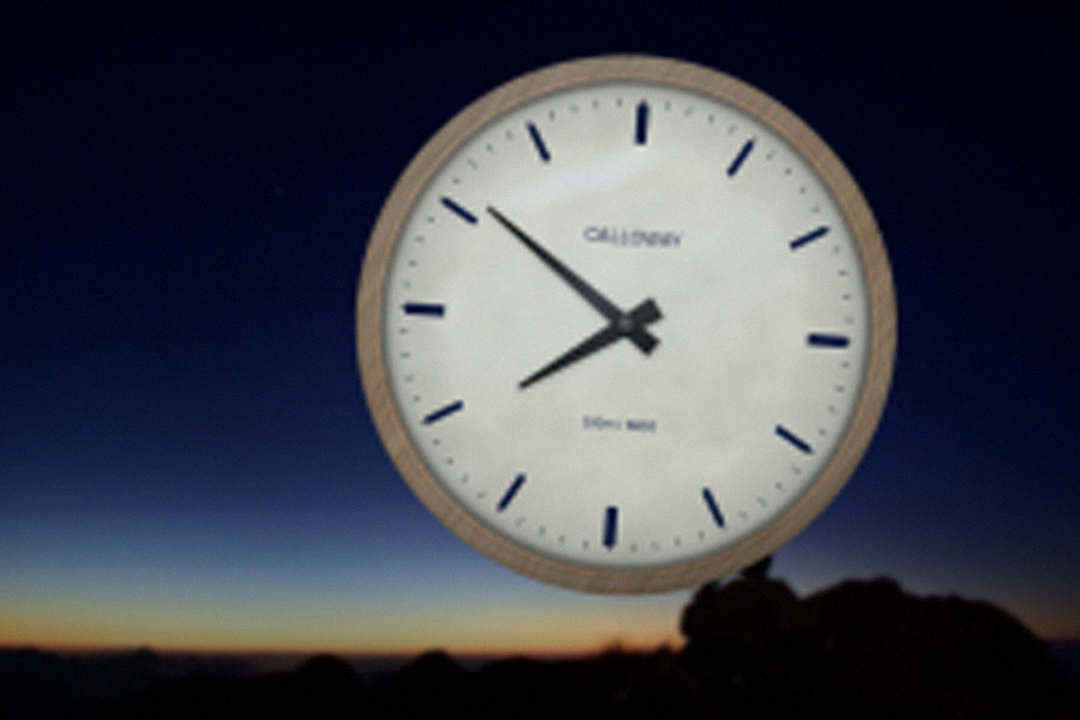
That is **7:51**
